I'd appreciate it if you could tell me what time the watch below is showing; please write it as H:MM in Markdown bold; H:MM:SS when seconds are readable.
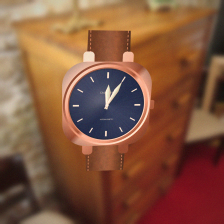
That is **12:05**
